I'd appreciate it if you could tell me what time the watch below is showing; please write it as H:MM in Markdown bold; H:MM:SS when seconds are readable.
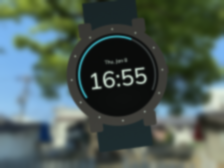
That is **16:55**
